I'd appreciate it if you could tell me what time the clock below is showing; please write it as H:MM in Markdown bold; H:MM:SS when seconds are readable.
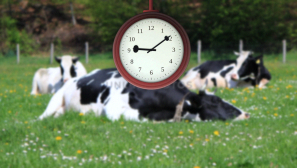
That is **9:09**
